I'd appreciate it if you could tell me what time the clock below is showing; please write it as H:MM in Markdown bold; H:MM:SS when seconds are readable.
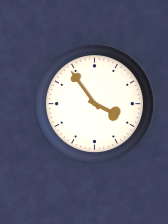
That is **3:54**
